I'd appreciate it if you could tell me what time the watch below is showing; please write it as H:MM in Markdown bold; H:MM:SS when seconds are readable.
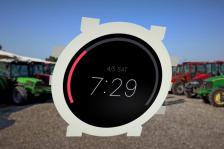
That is **7:29**
